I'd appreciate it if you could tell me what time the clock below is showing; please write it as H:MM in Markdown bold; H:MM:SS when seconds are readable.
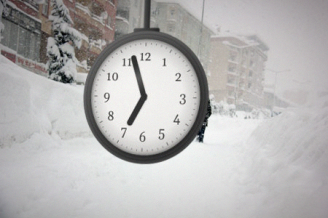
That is **6:57**
